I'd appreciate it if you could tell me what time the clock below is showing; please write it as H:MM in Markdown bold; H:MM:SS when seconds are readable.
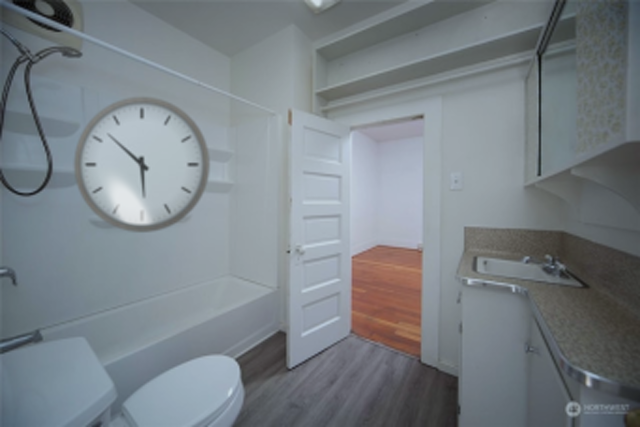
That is **5:52**
